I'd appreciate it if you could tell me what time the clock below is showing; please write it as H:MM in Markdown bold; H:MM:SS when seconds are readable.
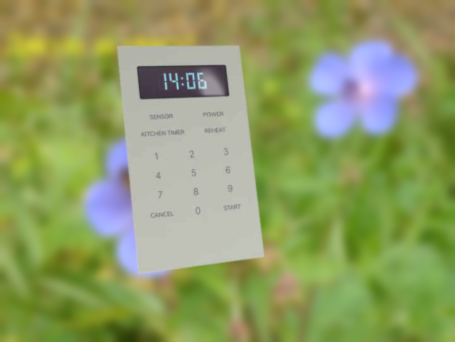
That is **14:06**
